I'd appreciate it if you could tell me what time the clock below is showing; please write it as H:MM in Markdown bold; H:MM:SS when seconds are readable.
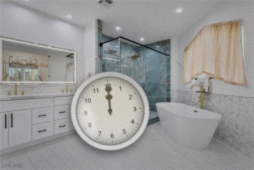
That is **12:00**
